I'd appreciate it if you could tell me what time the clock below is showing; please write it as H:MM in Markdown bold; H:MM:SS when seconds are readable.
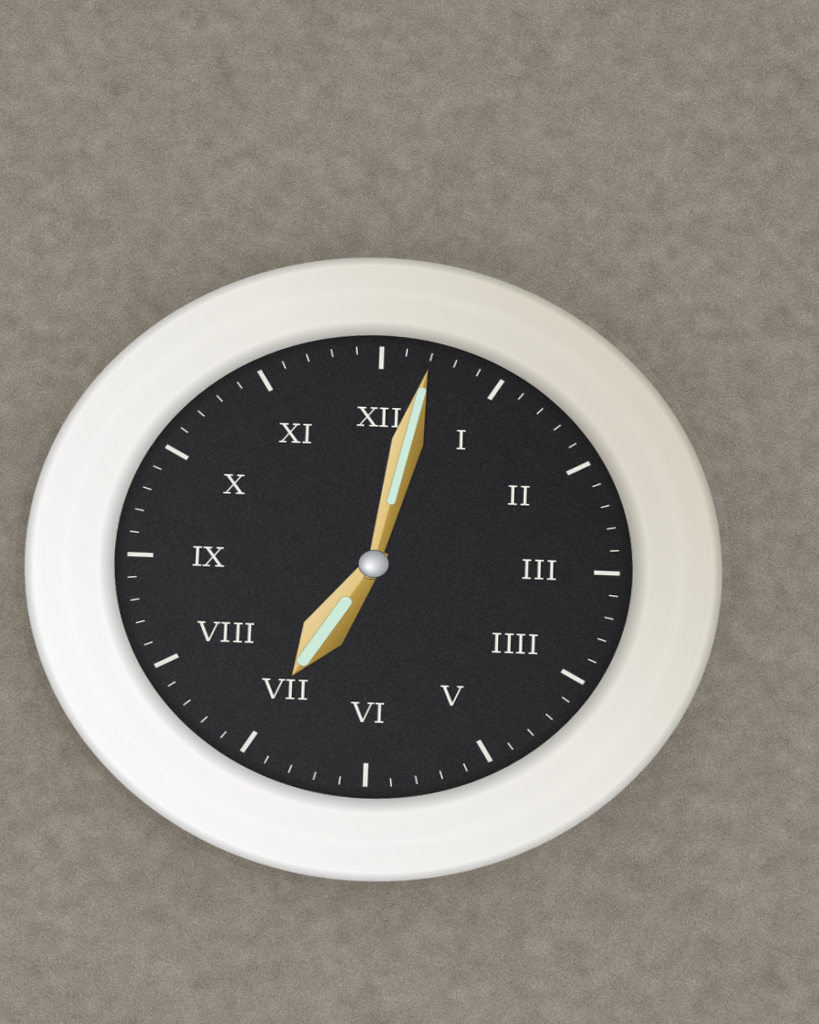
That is **7:02**
